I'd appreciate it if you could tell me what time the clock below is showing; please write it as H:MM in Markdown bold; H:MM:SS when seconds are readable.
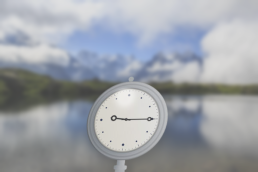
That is **9:15**
